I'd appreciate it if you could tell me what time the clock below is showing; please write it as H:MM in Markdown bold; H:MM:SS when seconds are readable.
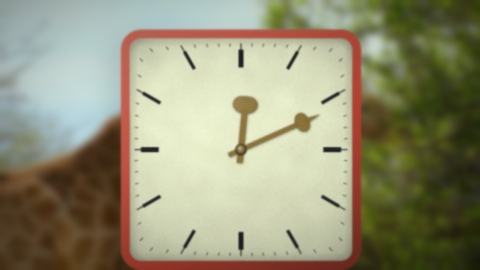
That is **12:11**
